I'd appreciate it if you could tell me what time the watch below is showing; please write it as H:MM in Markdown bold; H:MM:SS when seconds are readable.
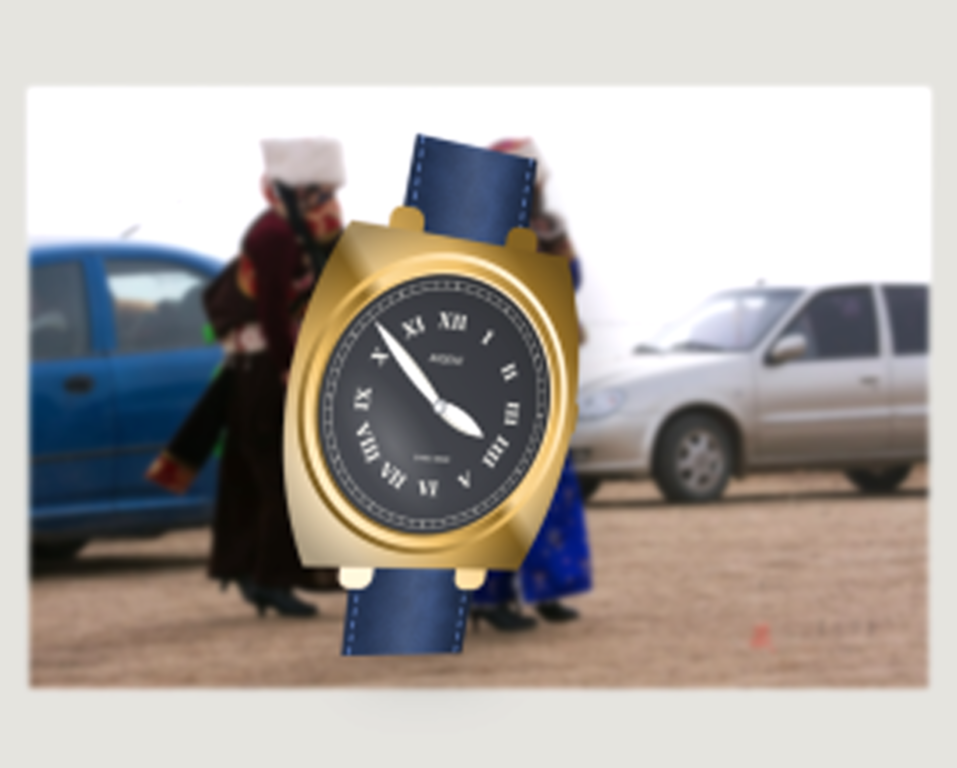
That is **3:52**
